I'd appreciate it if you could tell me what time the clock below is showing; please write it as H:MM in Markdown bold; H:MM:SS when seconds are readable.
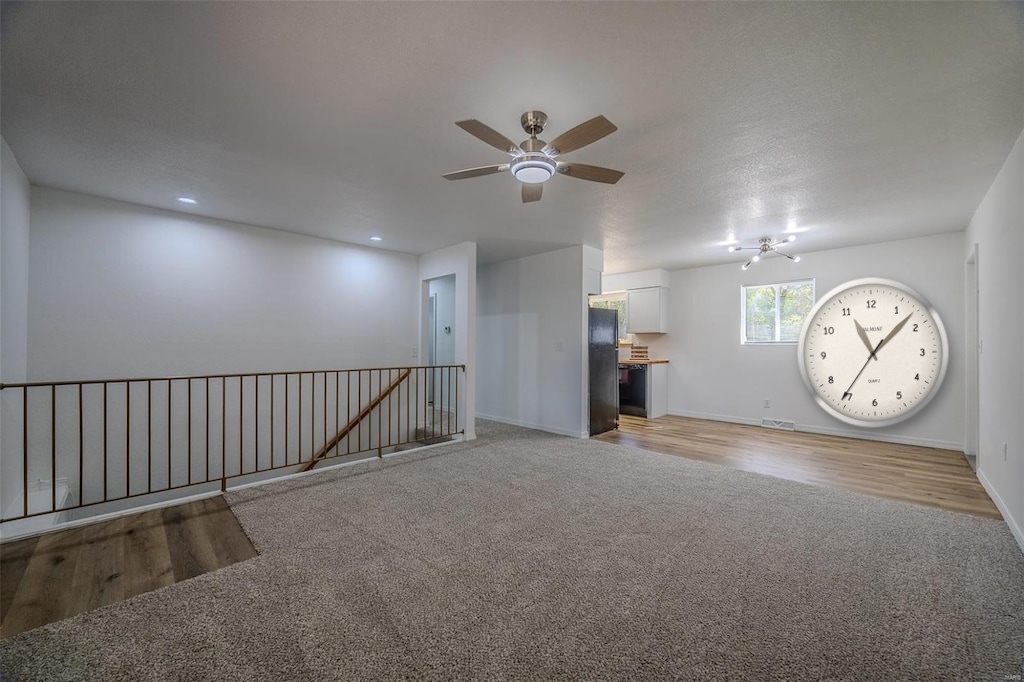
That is **11:07:36**
